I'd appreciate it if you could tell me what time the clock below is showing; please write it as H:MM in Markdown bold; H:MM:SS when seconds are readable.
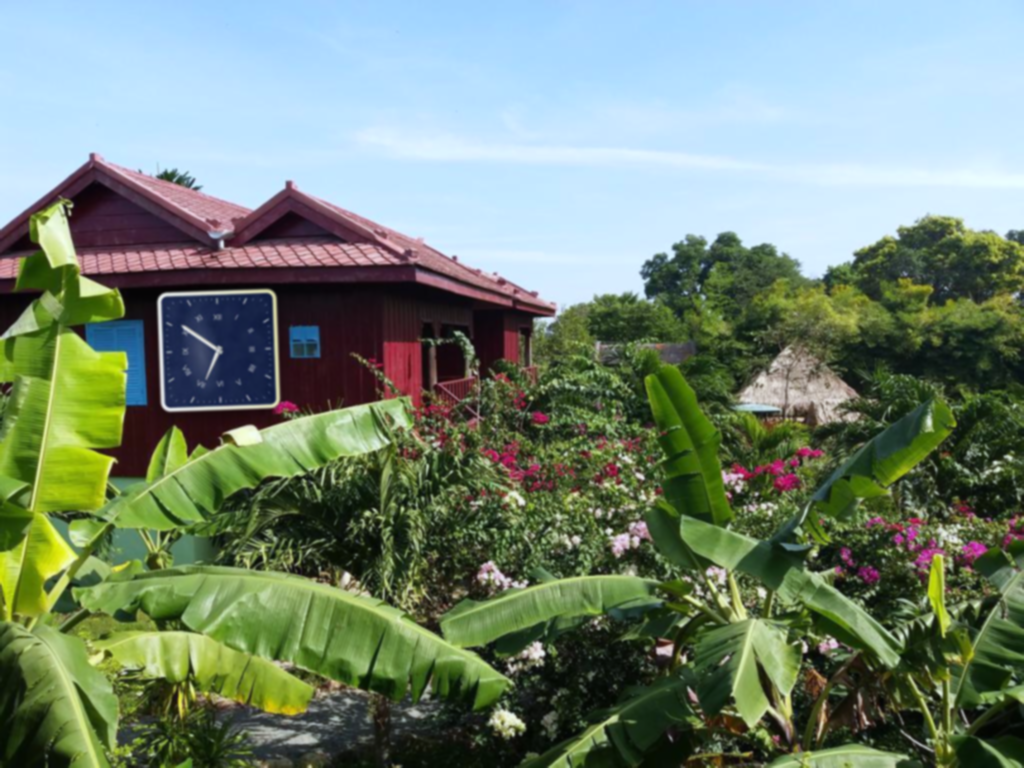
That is **6:51**
